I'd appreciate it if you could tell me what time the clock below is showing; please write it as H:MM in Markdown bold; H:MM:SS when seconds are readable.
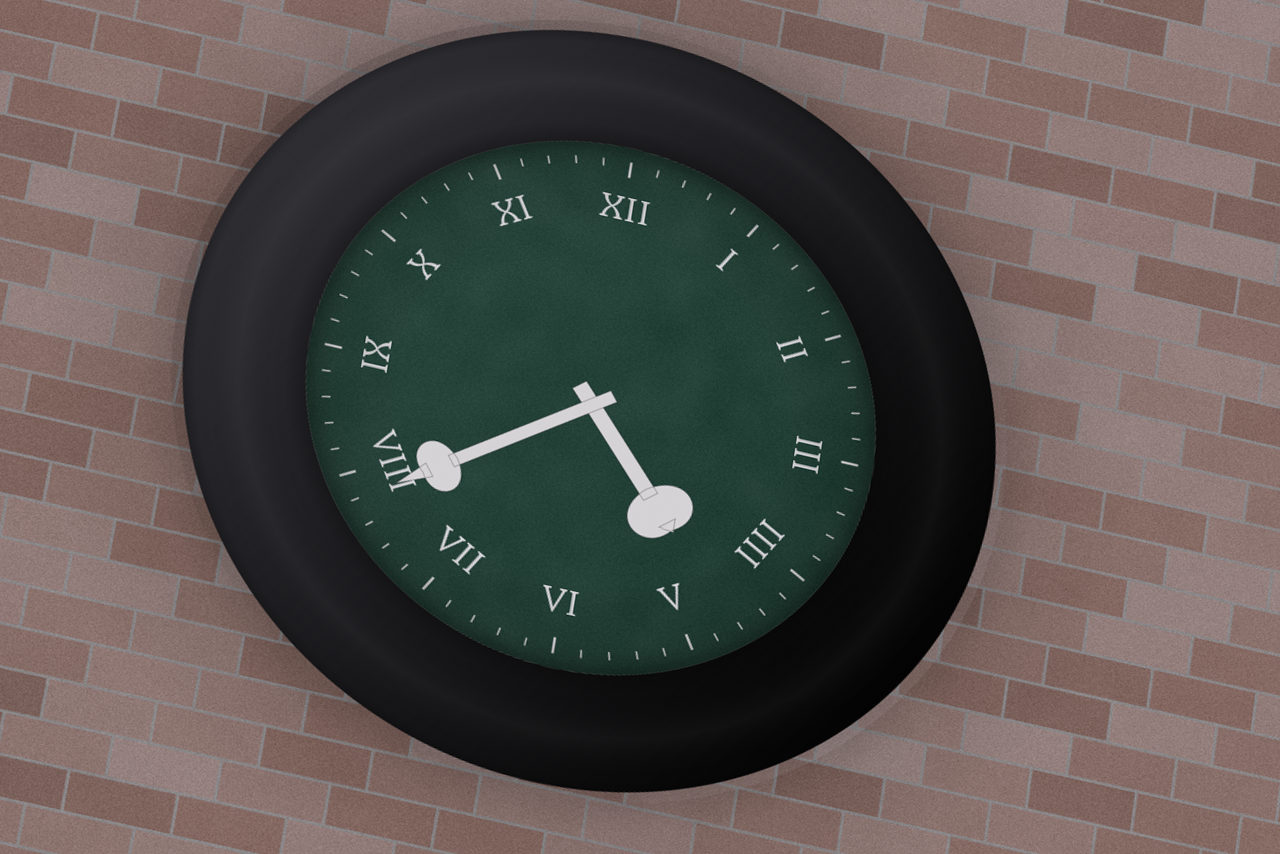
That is **4:39**
